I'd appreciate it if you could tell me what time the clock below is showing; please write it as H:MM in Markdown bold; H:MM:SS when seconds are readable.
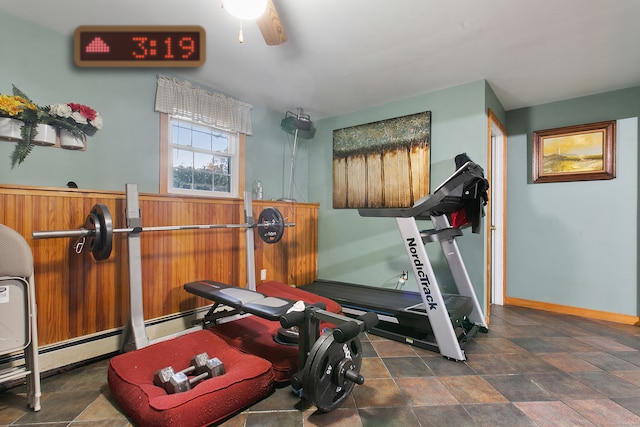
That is **3:19**
